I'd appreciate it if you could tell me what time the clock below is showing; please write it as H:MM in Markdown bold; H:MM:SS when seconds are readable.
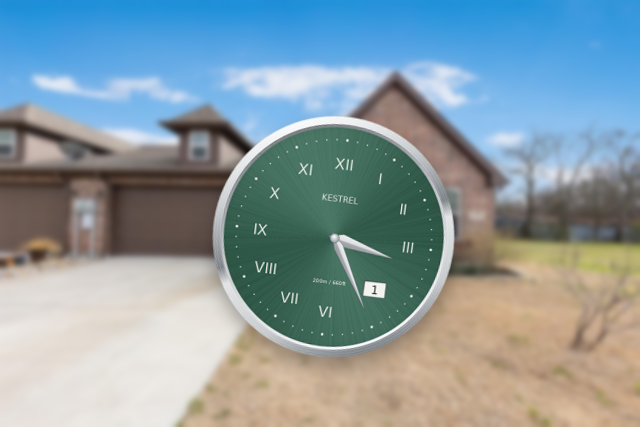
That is **3:25**
